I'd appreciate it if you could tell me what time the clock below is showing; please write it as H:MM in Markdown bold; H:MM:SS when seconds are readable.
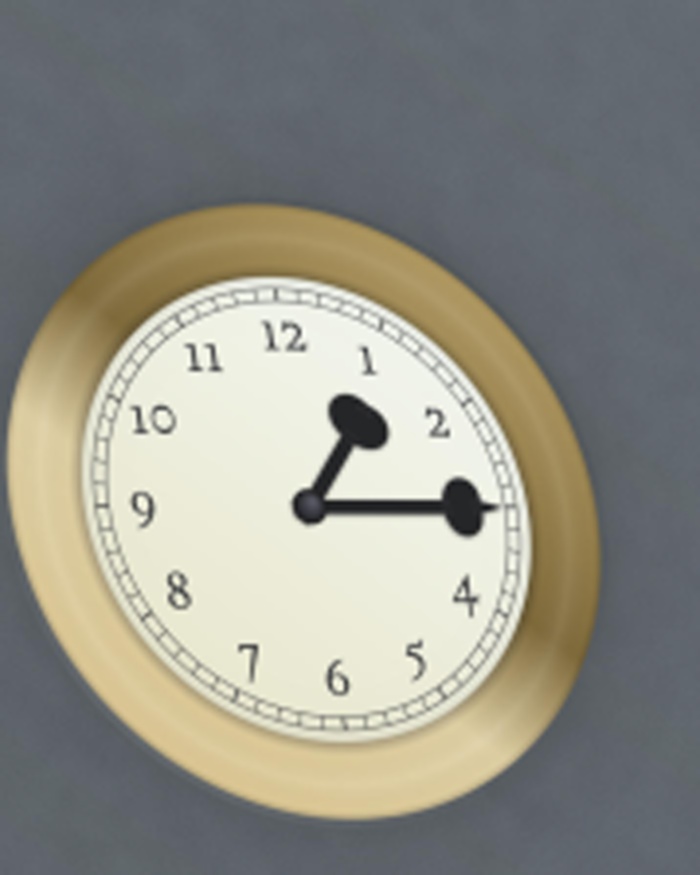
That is **1:15**
